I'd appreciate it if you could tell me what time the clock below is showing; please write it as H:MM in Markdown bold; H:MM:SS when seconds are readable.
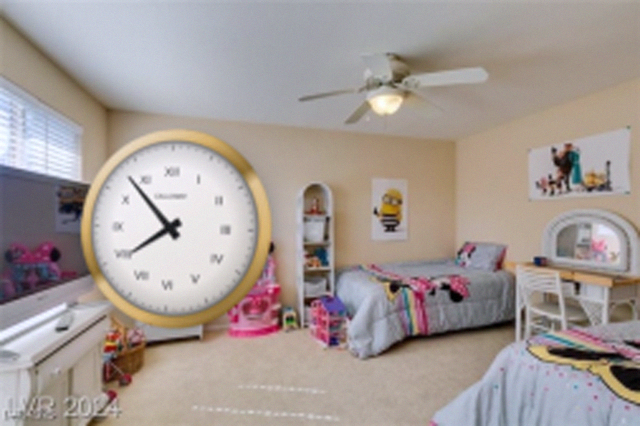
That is **7:53**
